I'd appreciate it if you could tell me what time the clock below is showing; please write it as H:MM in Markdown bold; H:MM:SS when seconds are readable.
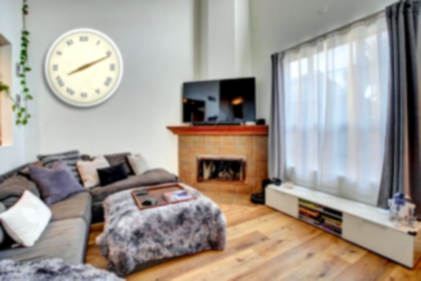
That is **8:11**
